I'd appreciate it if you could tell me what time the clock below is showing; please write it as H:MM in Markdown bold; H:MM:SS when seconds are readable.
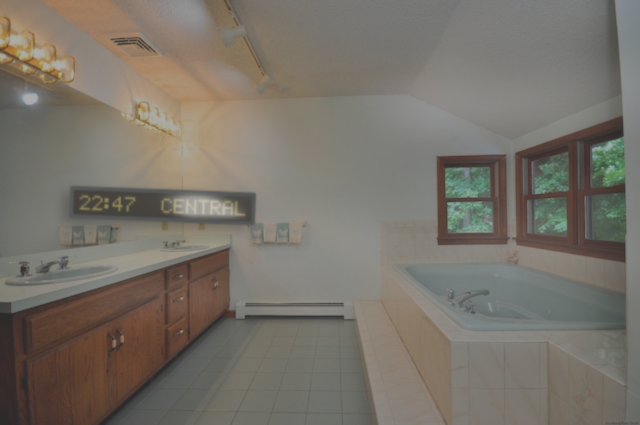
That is **22:47**
